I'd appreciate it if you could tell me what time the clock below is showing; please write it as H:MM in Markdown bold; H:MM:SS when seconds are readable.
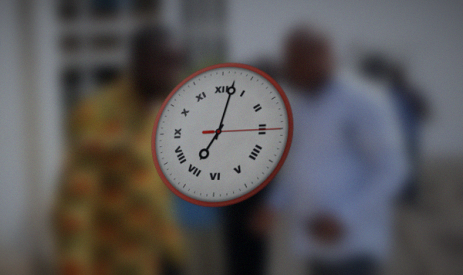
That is **7:02:15**
